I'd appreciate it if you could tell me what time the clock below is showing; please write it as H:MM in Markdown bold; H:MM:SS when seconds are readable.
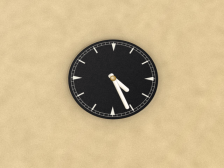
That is **4:26**
